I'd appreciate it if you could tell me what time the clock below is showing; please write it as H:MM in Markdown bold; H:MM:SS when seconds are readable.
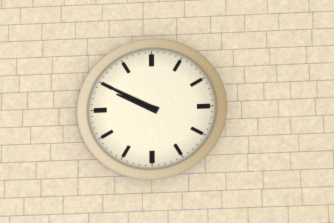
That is **9:50**
